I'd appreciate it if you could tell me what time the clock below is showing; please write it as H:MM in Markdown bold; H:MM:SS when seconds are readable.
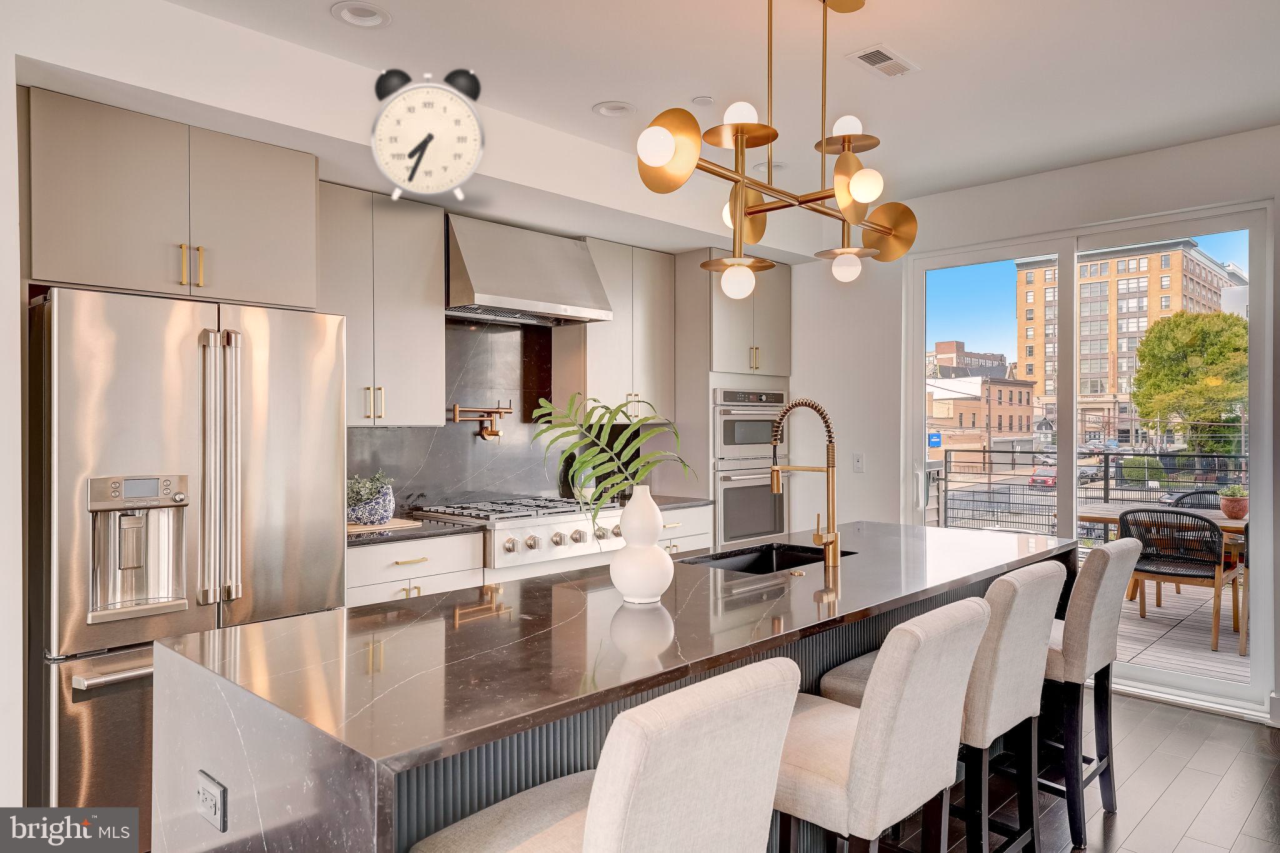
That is **7:34**
